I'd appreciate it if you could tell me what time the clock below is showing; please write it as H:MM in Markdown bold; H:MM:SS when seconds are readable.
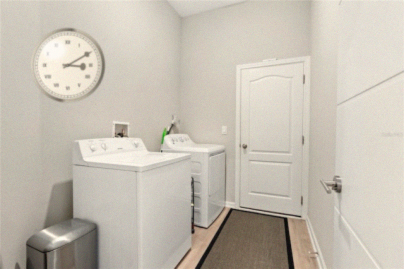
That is **3:10**
